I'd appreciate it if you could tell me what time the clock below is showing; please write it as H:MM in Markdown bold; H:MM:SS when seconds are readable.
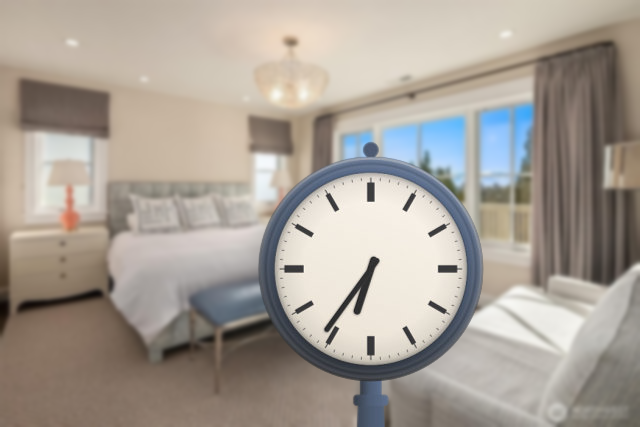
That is **6:36**
